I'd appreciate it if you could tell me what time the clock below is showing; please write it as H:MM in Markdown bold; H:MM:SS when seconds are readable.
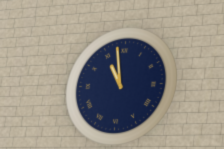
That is **10:58**
